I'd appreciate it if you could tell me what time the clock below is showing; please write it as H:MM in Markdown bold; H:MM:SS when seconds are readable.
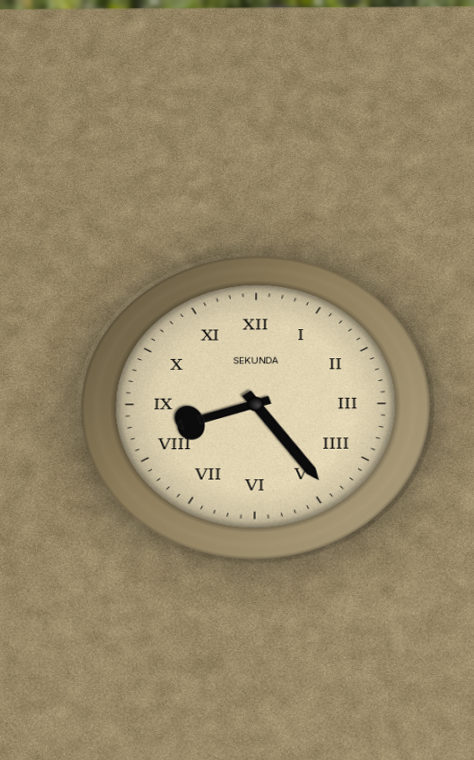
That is **8:24**
